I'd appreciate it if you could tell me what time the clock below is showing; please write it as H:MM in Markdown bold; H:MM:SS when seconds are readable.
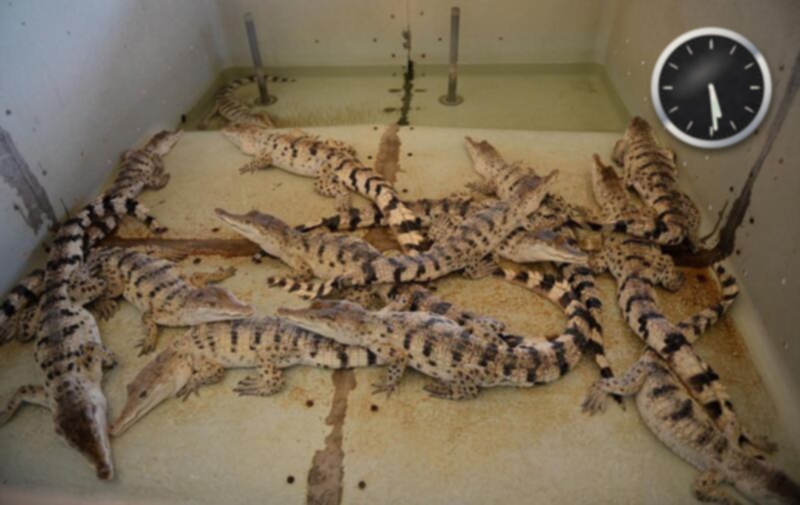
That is **5:29**
